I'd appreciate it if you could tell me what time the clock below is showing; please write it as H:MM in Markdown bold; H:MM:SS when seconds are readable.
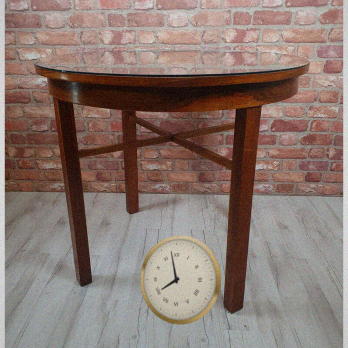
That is **7:58**
